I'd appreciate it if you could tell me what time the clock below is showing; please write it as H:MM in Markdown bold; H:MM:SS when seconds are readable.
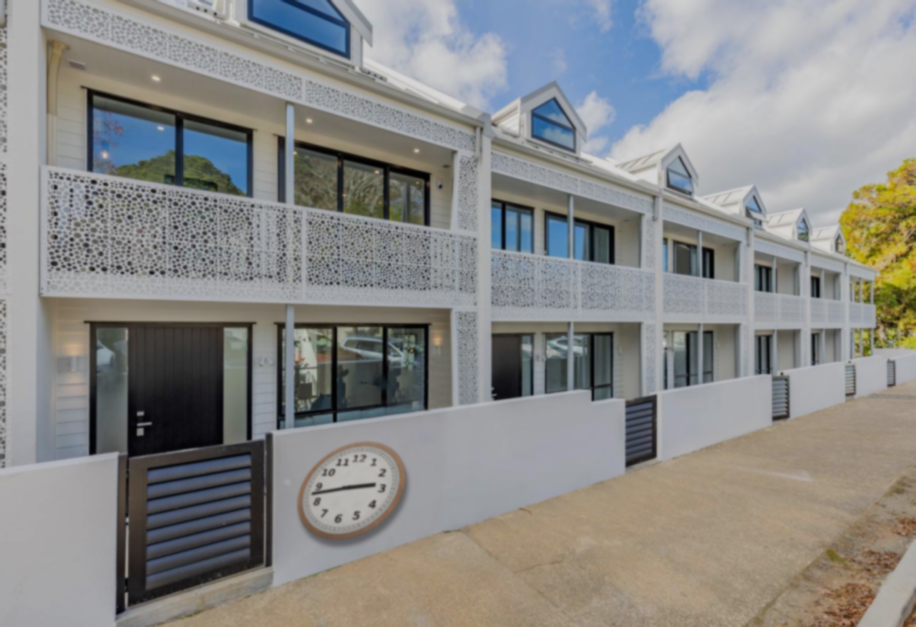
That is **2:43**
